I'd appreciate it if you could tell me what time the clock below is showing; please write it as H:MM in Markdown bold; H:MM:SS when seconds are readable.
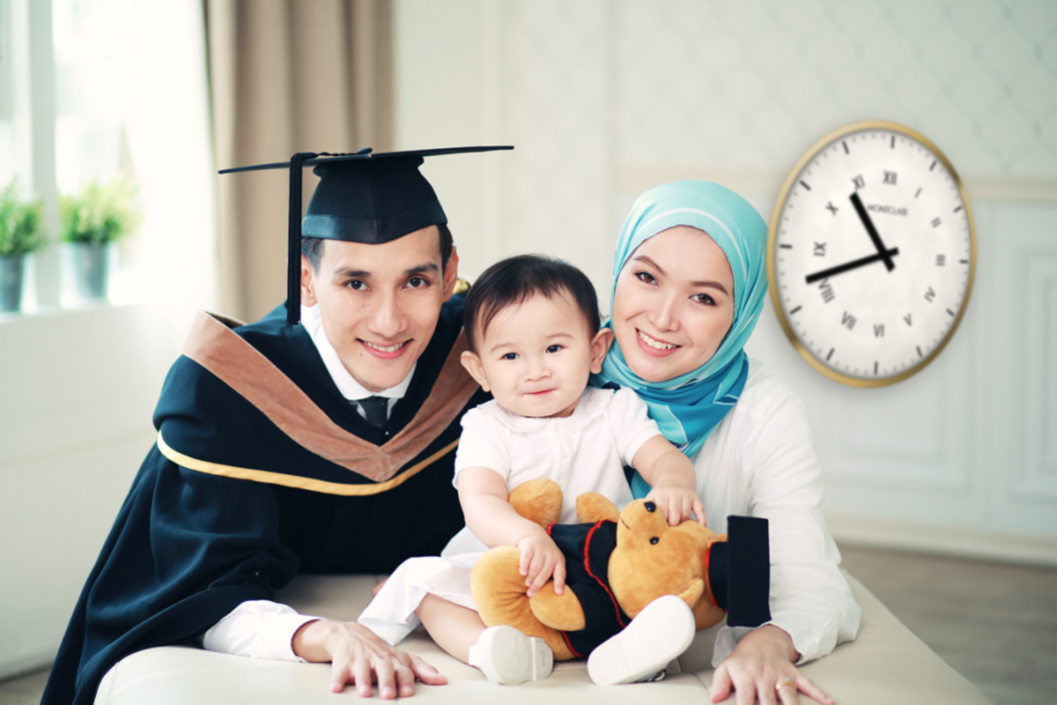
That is **10:42**
